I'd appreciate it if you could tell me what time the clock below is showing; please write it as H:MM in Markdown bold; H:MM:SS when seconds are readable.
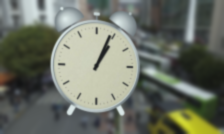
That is **1:04**
